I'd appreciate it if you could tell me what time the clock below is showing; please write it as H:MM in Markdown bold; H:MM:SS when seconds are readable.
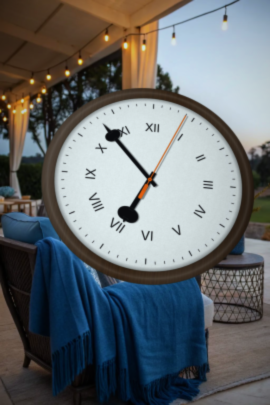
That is **6:53:04**
